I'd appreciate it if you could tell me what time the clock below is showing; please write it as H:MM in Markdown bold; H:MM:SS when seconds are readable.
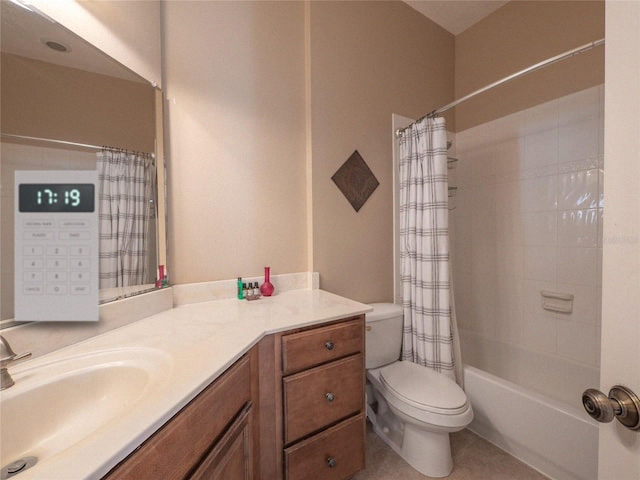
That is **17:19**
